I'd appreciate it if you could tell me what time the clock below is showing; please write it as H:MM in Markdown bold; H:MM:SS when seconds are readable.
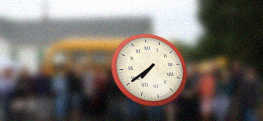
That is **7:40**
